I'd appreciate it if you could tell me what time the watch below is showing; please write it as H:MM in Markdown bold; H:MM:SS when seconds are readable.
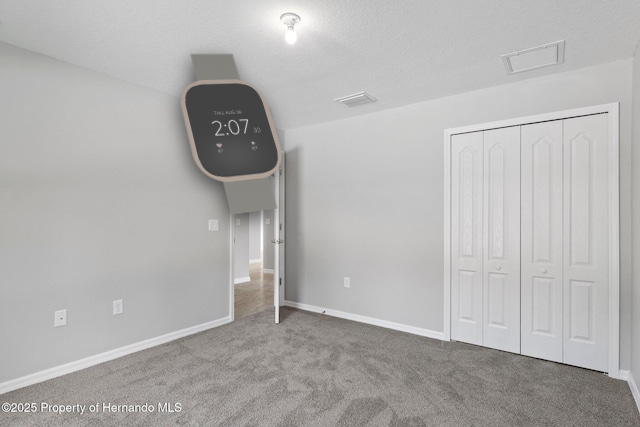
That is **2:07**
